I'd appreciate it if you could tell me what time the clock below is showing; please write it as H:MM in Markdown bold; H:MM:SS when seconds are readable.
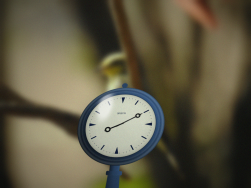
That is **8:10**
